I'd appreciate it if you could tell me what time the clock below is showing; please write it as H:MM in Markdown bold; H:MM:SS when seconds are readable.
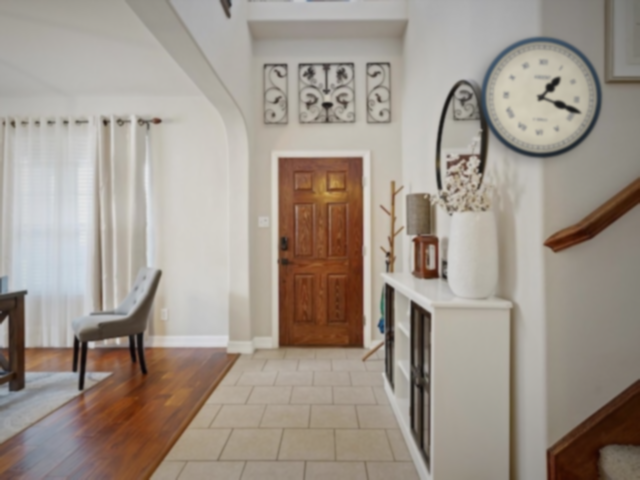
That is **1:18**
